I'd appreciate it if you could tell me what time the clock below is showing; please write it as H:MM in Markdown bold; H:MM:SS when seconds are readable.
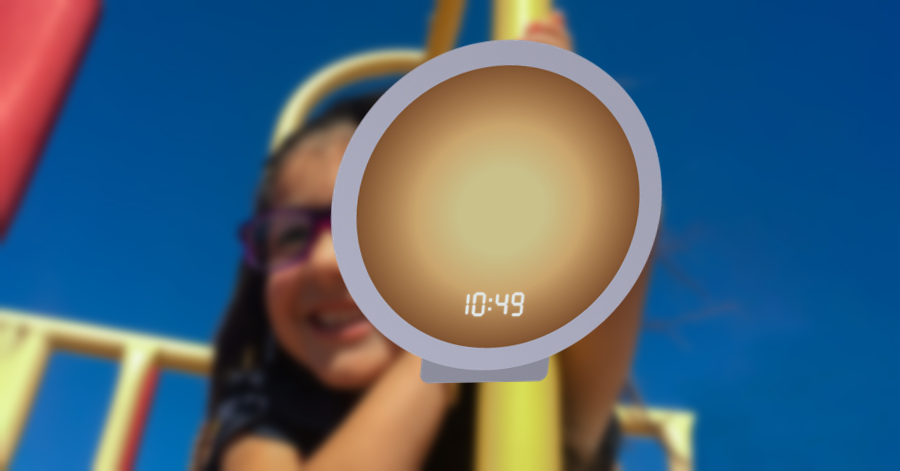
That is **10:49**
